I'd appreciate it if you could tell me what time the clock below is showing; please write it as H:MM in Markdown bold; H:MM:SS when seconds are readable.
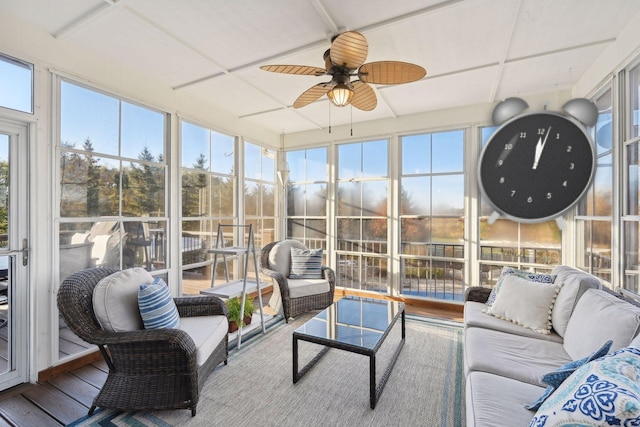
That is **12:02**
